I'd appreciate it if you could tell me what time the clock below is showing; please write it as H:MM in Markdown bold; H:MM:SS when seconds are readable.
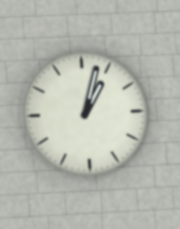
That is **1:03**
